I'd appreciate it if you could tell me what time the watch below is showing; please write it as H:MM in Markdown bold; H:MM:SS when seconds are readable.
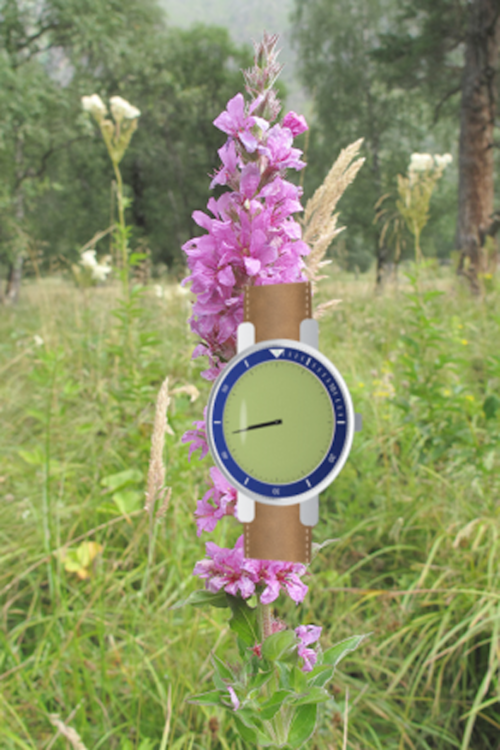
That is **8:43**
